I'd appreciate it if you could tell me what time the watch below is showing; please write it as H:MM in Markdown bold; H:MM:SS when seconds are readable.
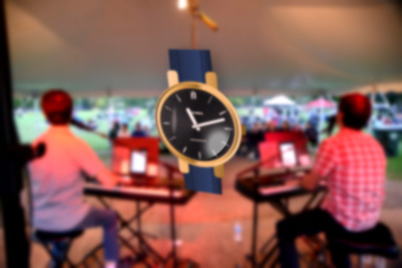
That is **11:12**
